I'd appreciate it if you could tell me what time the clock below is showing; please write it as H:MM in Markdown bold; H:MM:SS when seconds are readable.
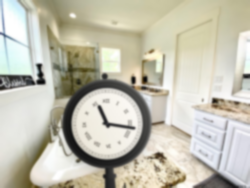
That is **11:17**
